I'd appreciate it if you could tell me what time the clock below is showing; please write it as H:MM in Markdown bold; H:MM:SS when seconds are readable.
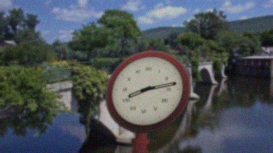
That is **8:13**
